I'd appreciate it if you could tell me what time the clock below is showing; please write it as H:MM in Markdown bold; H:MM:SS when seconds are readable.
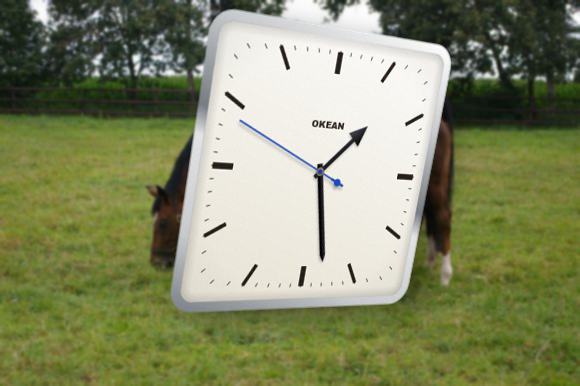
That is **1:27:49**
